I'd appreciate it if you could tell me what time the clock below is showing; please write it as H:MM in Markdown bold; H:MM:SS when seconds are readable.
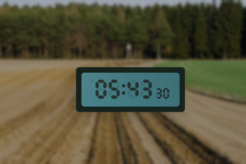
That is **5:43:30**
